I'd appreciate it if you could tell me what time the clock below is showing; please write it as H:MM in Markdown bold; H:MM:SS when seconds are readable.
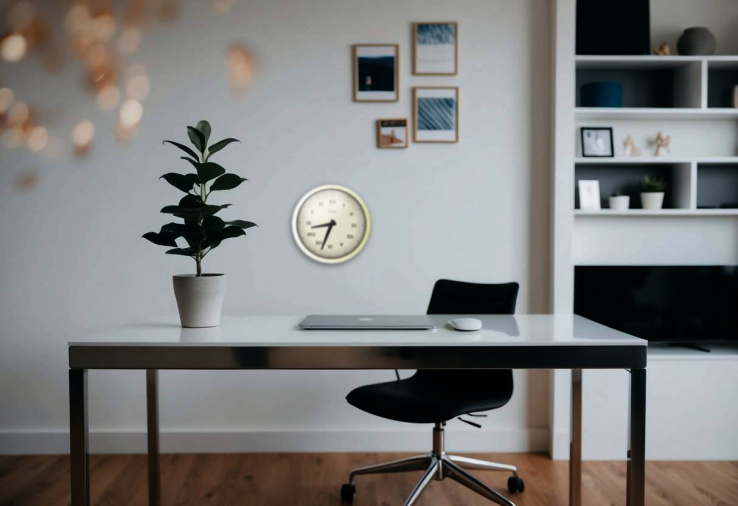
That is **8:33**
